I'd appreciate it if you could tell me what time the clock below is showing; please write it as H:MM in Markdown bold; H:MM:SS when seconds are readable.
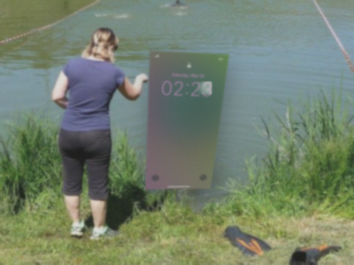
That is **2:23**
